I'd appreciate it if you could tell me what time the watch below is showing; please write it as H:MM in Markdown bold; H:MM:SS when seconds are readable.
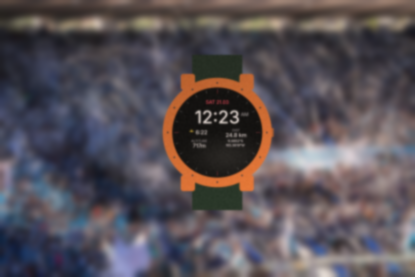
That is **12:23**
